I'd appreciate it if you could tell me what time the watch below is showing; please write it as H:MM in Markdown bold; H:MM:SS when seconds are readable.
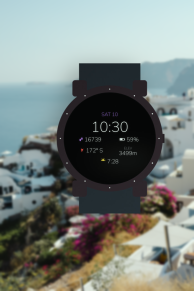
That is **10:30**
